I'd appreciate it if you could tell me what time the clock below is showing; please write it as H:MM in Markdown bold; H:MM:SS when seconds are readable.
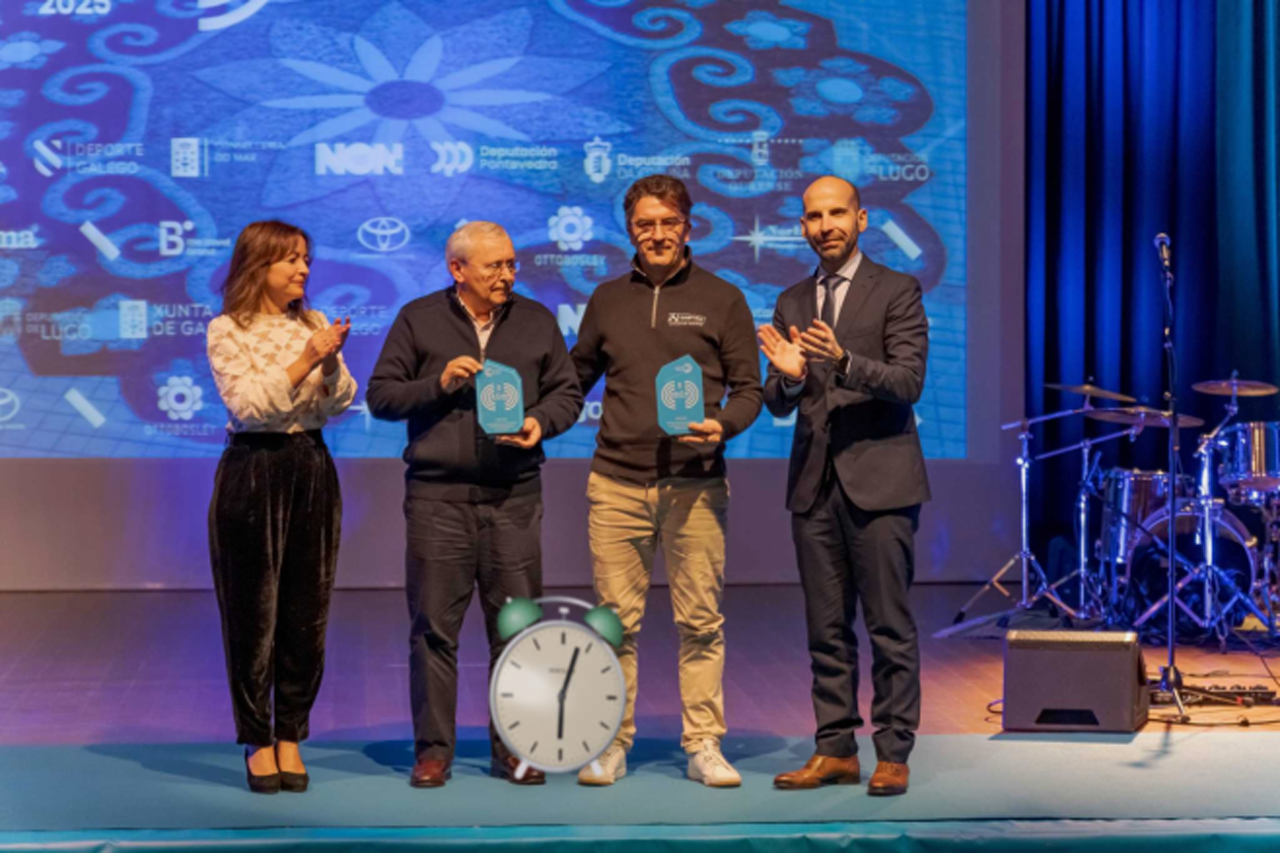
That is **6:03**
